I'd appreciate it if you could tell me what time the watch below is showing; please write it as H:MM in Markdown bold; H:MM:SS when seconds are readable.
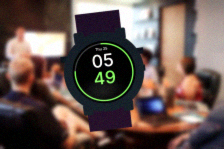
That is **5:49**
